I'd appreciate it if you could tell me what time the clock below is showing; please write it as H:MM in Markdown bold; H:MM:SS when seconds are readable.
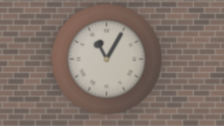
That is **11:05**
